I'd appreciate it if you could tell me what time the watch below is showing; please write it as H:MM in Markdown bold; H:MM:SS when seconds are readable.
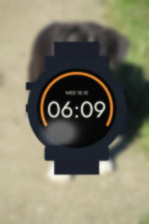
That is **6:09**
